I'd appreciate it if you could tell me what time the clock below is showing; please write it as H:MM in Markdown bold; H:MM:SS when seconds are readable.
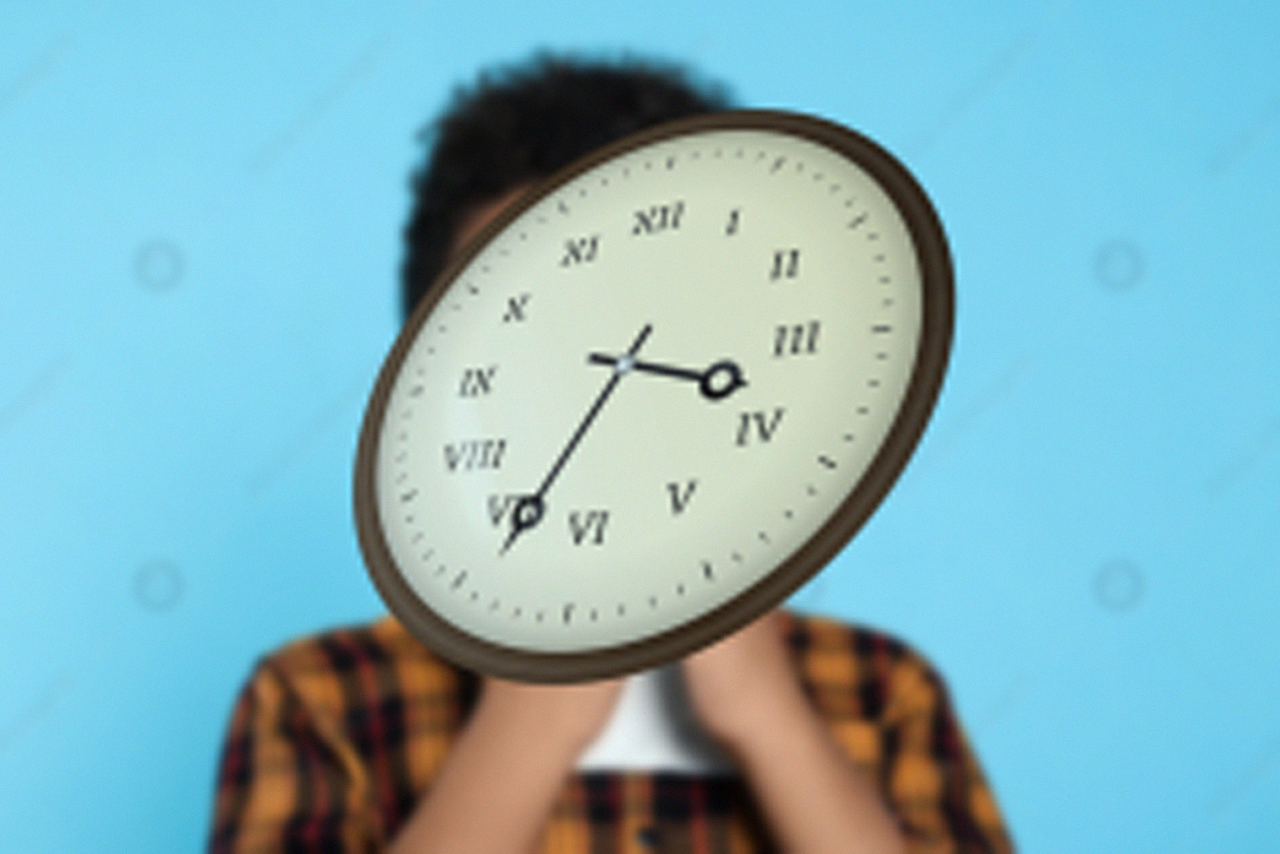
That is **3:34**
